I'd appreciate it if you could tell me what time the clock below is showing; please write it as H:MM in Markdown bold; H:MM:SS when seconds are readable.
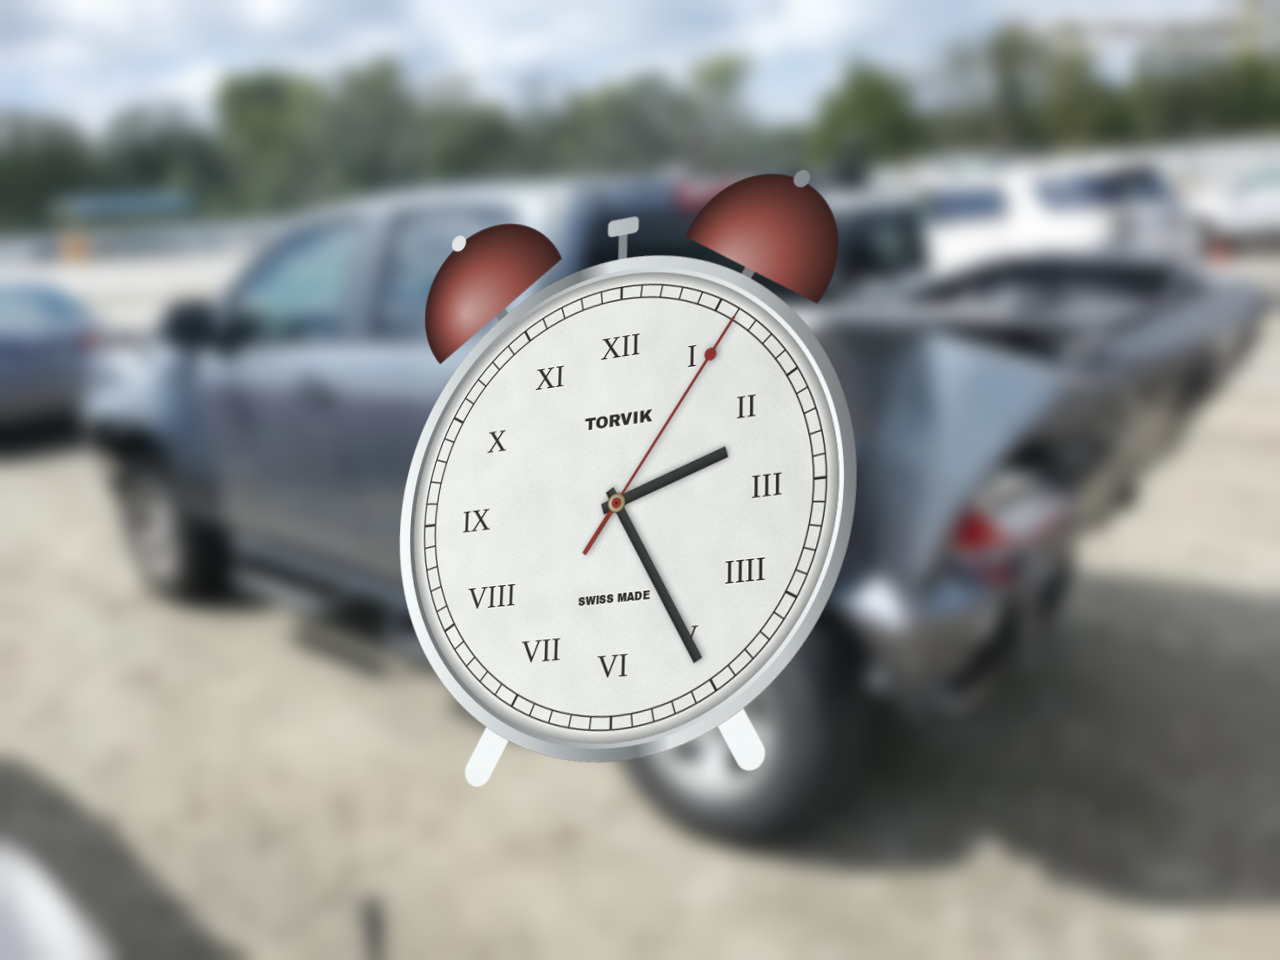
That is **2:25:06**
